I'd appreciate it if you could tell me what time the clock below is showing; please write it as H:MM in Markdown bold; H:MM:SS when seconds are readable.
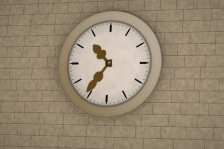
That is **10:36**
